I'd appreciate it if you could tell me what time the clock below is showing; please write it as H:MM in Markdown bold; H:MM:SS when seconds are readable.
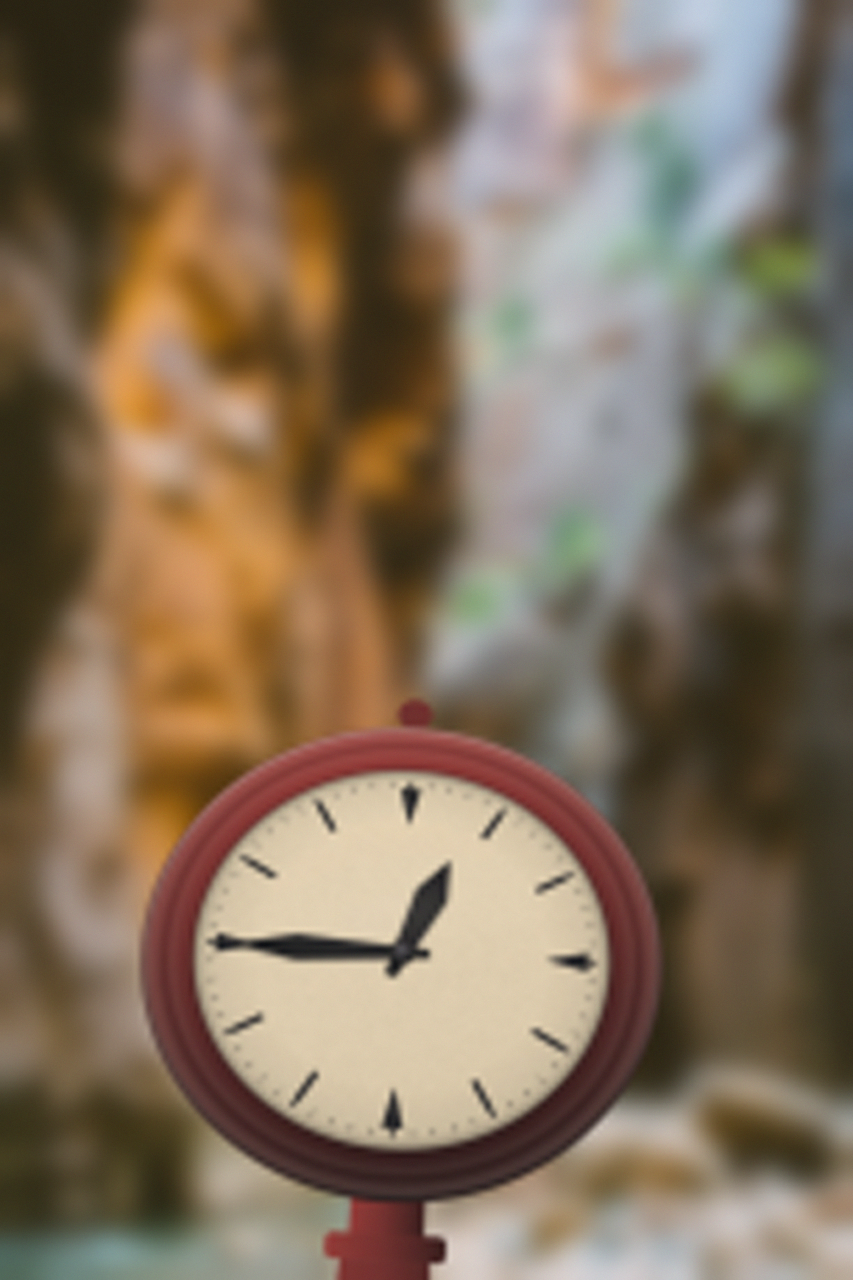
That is **12:45**
